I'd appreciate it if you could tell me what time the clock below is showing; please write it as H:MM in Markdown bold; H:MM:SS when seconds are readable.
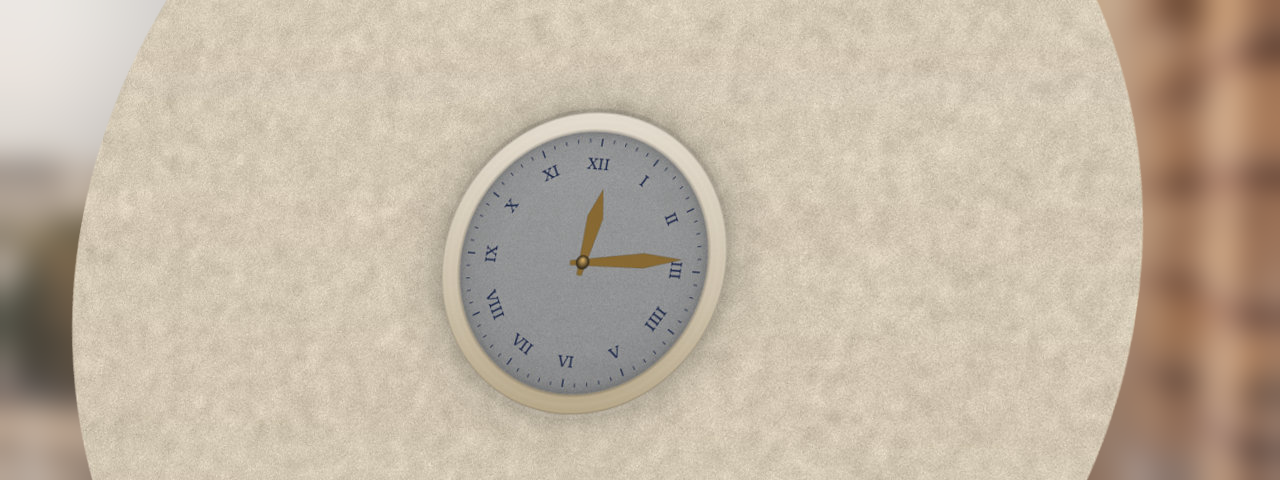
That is **12:14**
